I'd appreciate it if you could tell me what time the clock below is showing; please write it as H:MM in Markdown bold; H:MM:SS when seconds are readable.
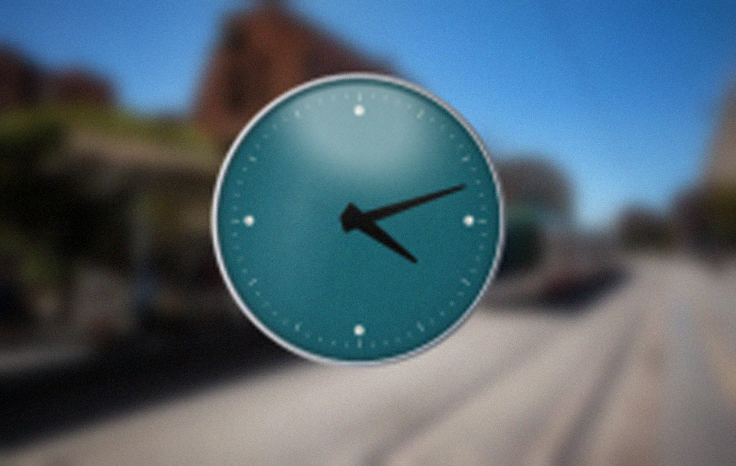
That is **4:12**
